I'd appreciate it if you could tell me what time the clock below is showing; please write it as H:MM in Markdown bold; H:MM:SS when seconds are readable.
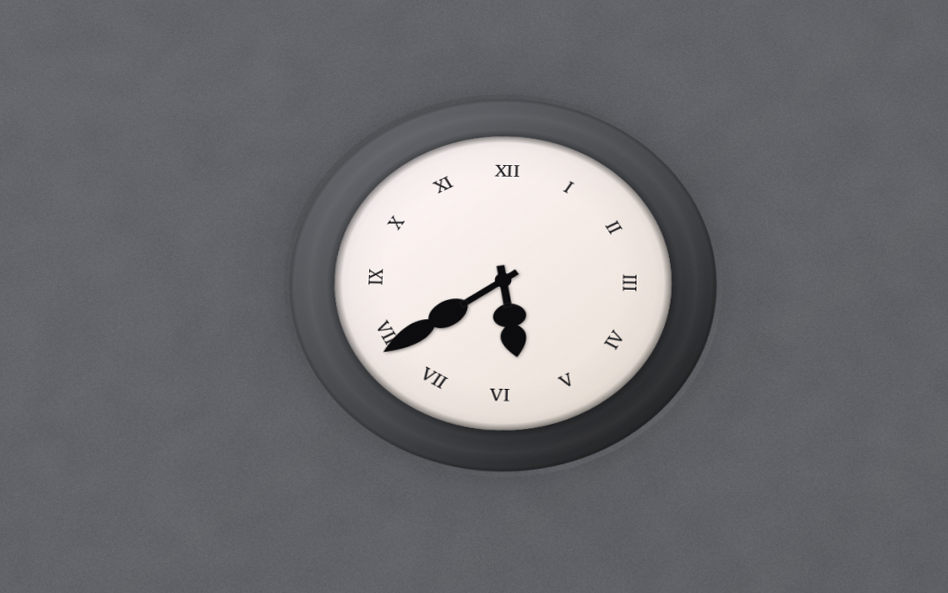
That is **5:39**
